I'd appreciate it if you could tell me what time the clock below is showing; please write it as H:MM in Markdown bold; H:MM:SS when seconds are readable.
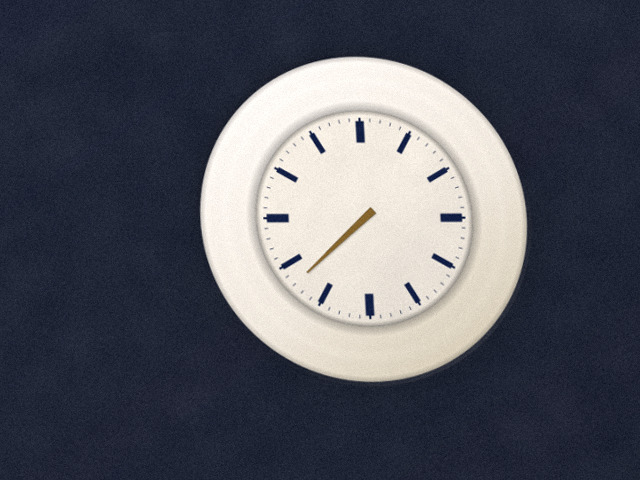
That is **7:38**
